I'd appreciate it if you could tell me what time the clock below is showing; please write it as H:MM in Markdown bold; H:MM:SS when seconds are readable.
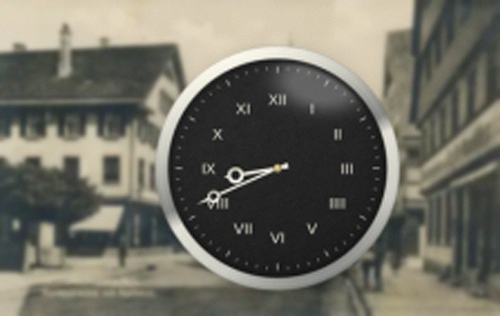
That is **8:41**
